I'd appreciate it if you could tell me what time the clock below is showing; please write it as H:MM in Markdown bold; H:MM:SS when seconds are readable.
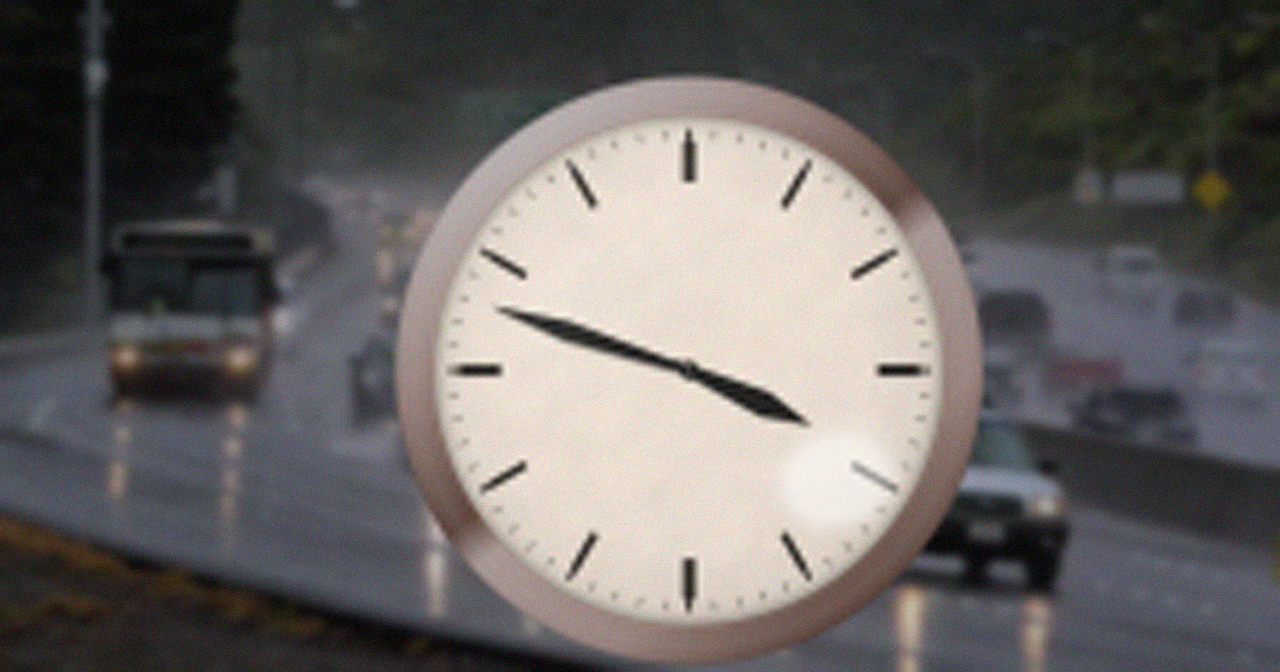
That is **3:48**
